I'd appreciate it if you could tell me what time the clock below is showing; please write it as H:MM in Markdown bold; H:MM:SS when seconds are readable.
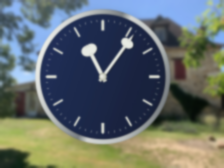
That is **11:06**
